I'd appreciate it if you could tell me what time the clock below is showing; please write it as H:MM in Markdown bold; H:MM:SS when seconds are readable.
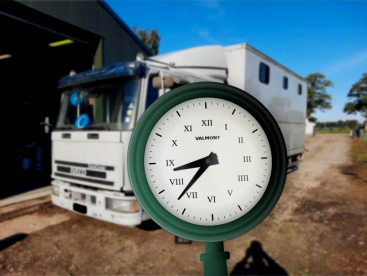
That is **8:37**
